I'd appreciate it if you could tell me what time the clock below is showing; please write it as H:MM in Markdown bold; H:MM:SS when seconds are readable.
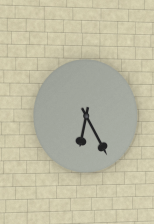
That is **6:25**
